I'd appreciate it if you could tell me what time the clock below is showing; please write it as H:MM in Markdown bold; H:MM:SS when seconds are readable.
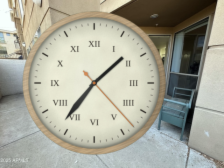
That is **1:36:23**
